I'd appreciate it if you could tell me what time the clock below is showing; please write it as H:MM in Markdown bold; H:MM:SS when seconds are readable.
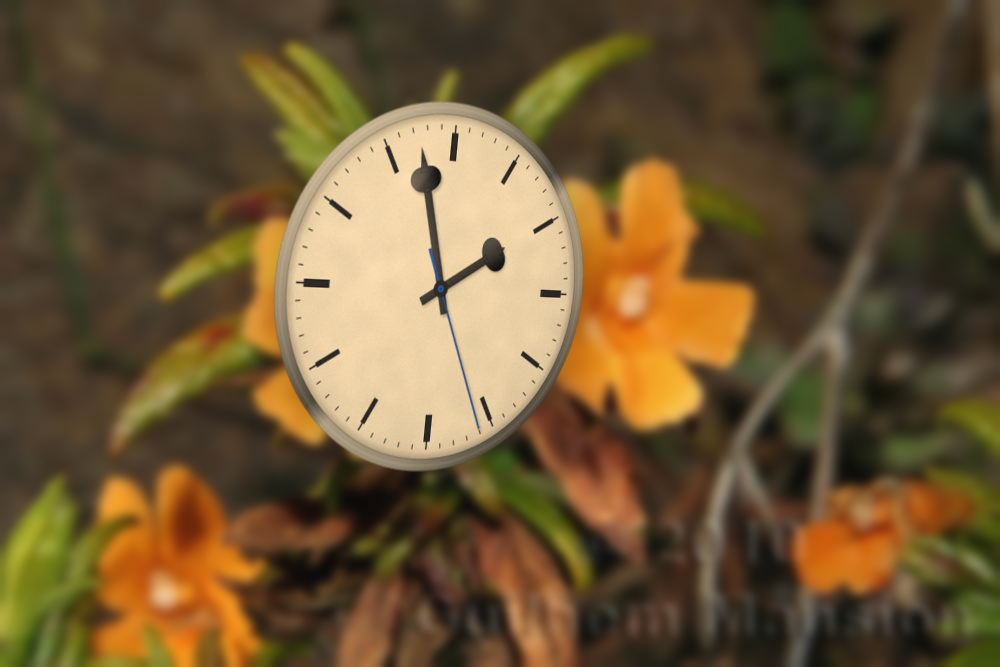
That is **1:57:26**
